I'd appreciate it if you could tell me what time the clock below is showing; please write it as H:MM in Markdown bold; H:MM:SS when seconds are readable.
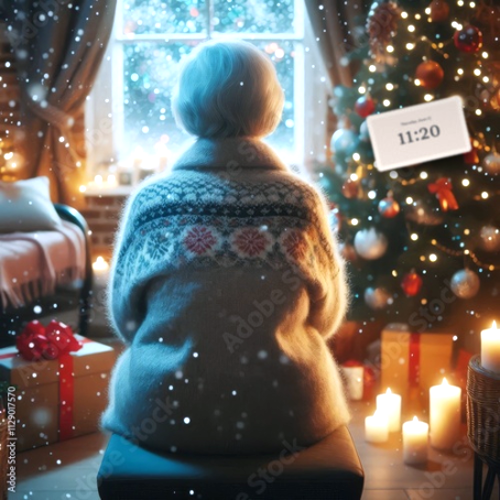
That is **11:20**
